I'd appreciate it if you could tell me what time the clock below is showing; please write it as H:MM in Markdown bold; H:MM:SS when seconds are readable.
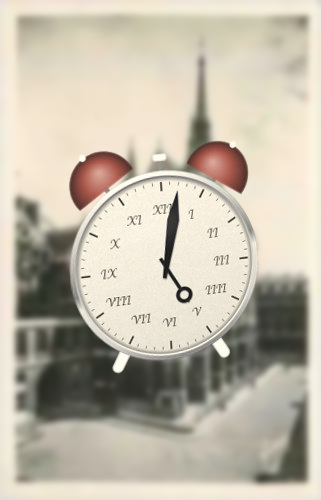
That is **5:02**
